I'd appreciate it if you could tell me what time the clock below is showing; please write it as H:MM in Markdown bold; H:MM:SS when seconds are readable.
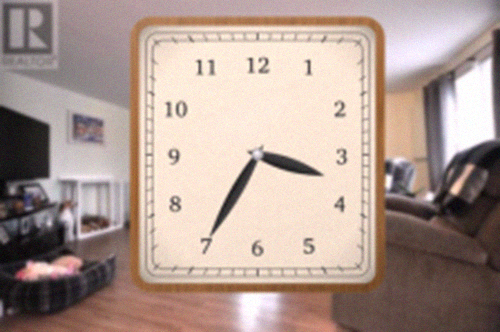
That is **3:35**
